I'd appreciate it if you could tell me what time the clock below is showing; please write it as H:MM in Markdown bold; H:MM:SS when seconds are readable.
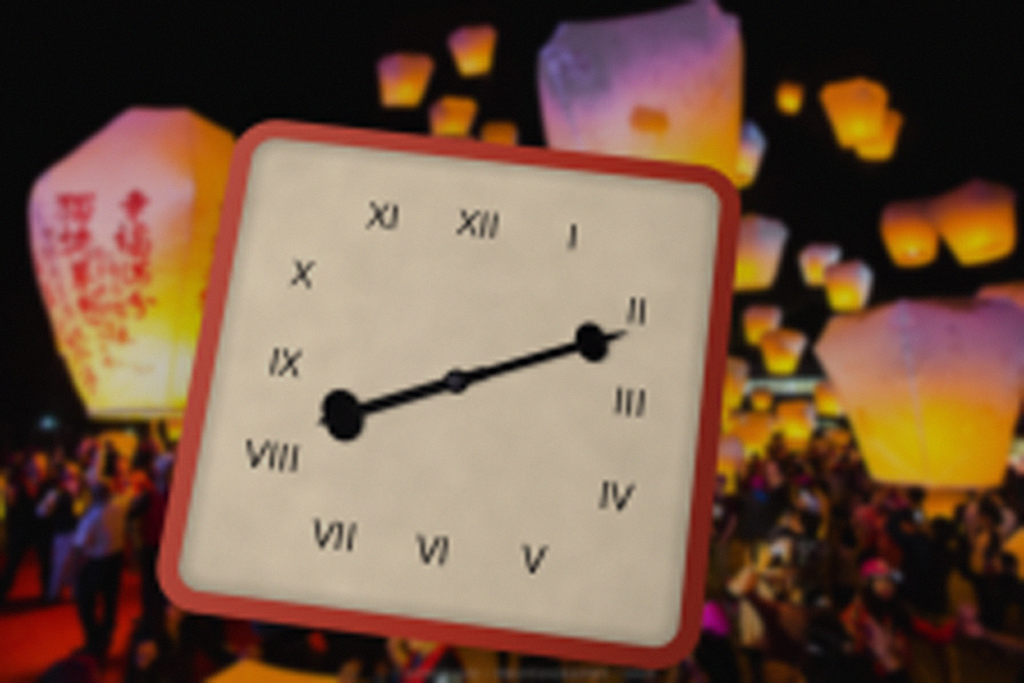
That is **8:11**
